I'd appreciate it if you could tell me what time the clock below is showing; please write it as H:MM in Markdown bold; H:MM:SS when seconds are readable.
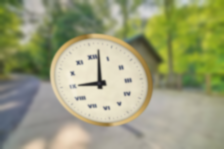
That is **9:02**
